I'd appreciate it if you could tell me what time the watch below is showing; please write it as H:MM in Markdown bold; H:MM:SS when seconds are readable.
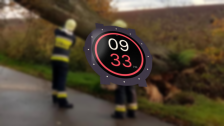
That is **9:33**
